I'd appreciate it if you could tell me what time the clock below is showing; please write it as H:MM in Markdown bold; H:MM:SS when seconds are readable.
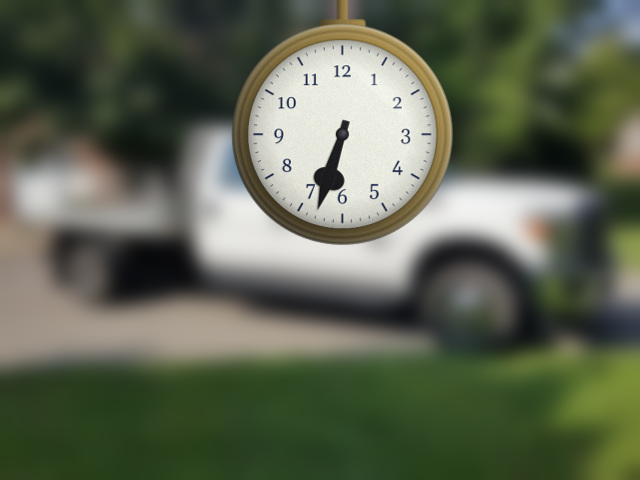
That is **6:33**
